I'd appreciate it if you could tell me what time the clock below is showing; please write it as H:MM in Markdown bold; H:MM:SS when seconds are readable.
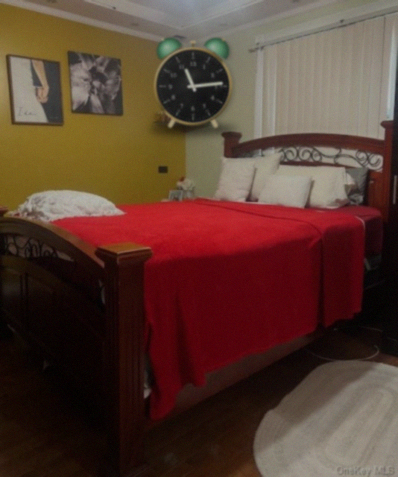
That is **11:14**
